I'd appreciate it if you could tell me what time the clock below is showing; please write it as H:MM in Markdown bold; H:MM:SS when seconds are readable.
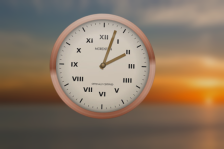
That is **2:03**
